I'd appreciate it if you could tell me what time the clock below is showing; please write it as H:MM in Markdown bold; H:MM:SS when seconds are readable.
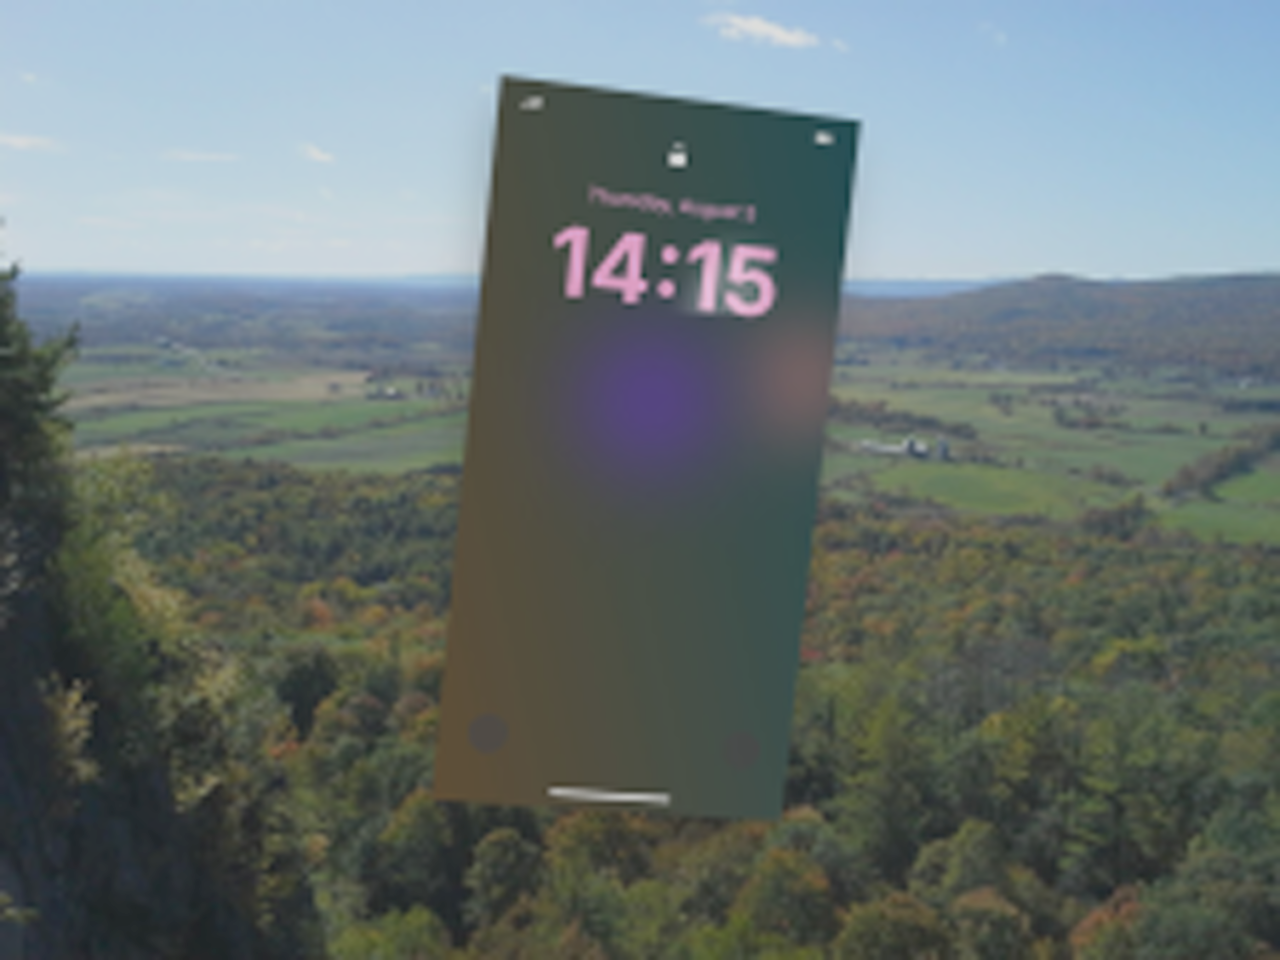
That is **14:15**
